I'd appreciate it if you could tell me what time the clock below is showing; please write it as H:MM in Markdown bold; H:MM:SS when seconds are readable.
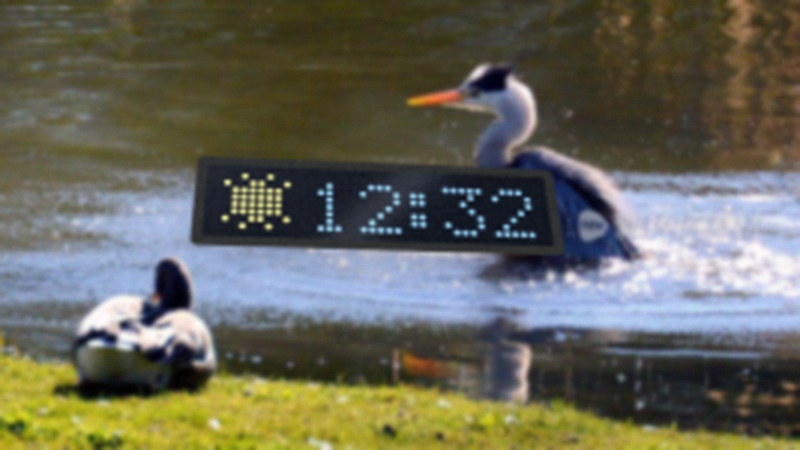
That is **12:32**
